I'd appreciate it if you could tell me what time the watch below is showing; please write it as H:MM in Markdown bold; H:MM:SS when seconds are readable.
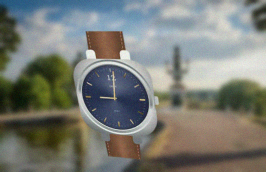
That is **9:01**
